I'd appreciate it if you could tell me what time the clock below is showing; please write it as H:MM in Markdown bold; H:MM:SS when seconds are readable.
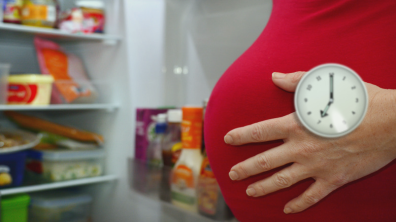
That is **7:00**
